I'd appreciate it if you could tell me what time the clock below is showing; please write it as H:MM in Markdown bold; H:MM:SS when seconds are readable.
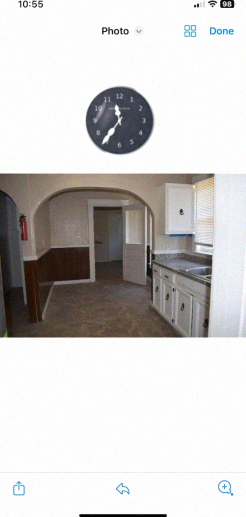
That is **11:36**
